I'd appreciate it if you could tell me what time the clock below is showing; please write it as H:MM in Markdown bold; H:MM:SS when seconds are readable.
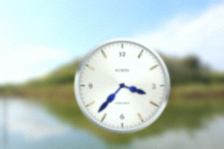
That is **3:37**
